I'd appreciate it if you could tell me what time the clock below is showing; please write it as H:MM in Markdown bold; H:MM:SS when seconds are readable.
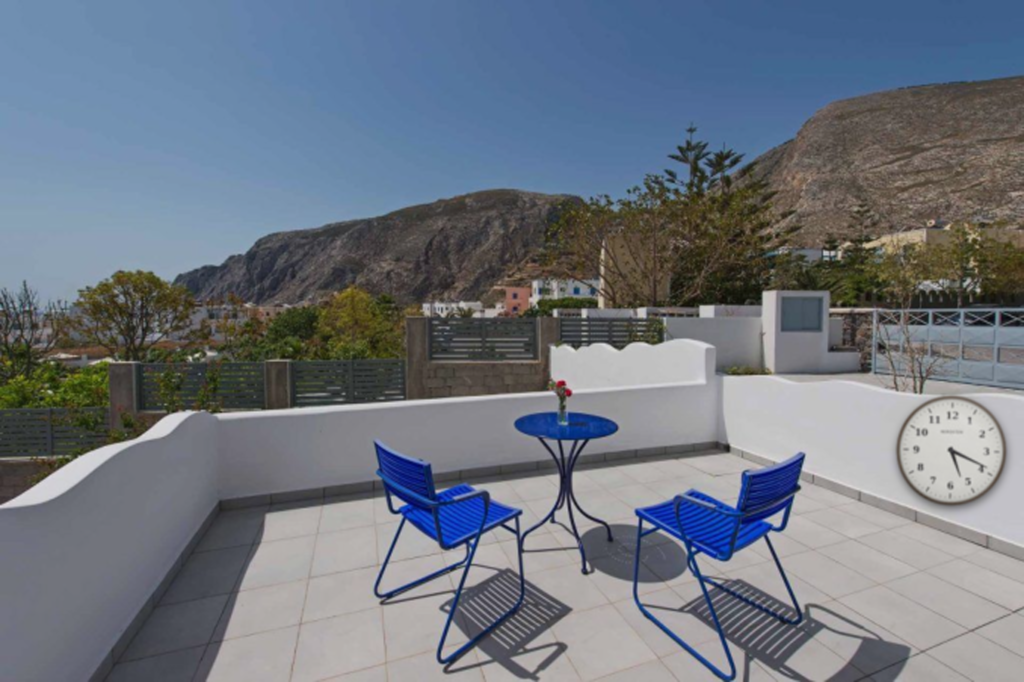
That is **5:19**
